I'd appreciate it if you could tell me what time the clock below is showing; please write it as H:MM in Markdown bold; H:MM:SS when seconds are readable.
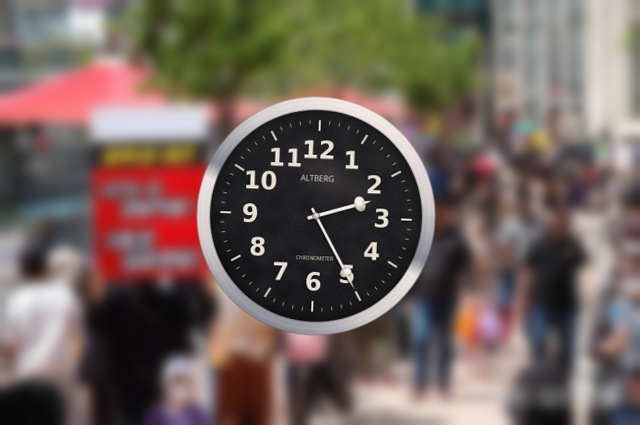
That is **2:25**
